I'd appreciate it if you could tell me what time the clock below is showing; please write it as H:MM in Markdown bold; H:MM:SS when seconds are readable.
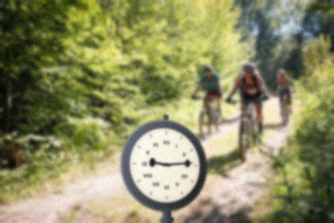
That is **9:14**
